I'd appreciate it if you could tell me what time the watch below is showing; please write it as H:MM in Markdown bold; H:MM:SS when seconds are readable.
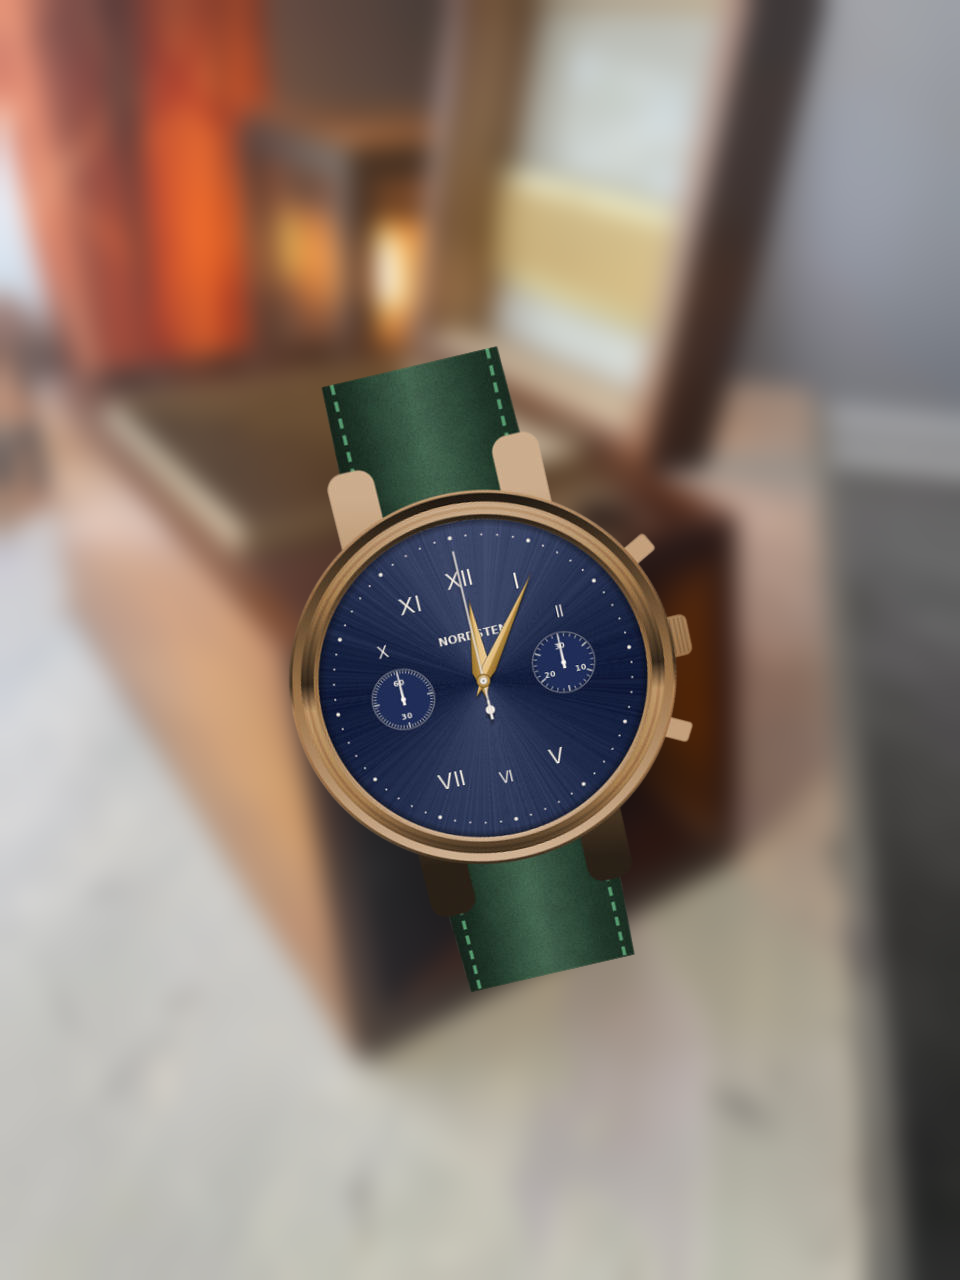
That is **12:06**
